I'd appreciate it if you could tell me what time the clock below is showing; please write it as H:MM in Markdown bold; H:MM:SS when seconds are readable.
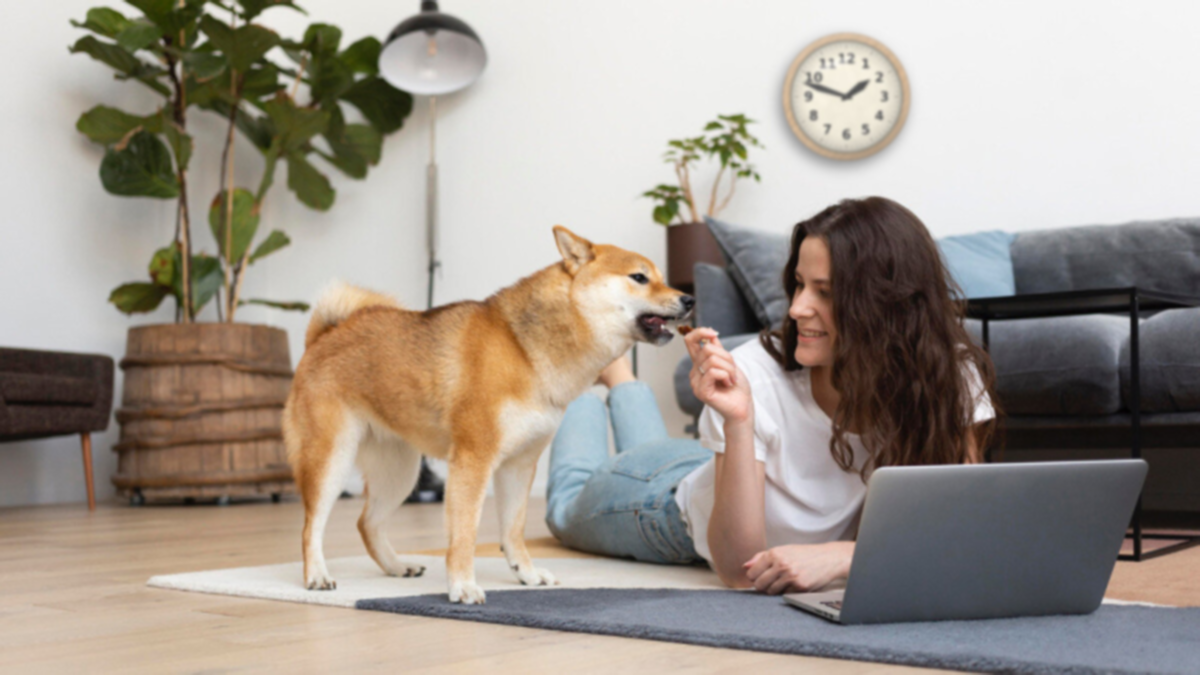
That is **1:48**
